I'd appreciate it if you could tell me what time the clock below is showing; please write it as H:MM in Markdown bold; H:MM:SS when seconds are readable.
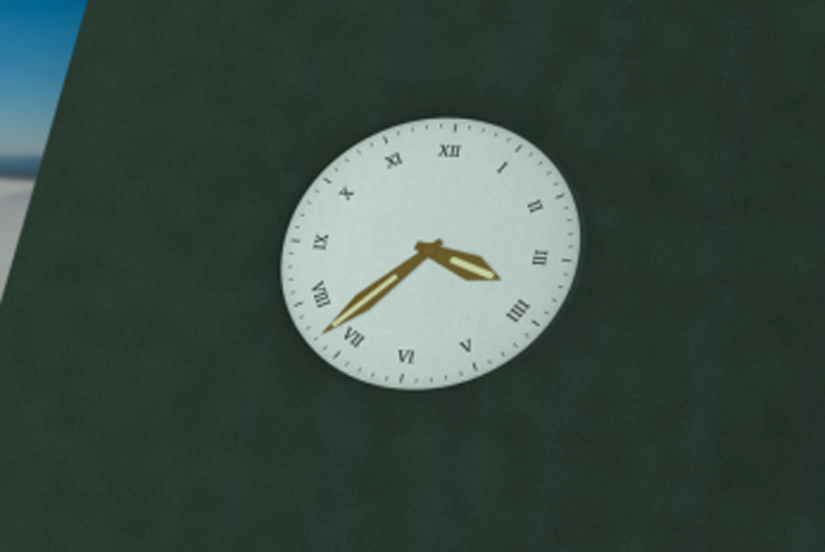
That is **3:37**
